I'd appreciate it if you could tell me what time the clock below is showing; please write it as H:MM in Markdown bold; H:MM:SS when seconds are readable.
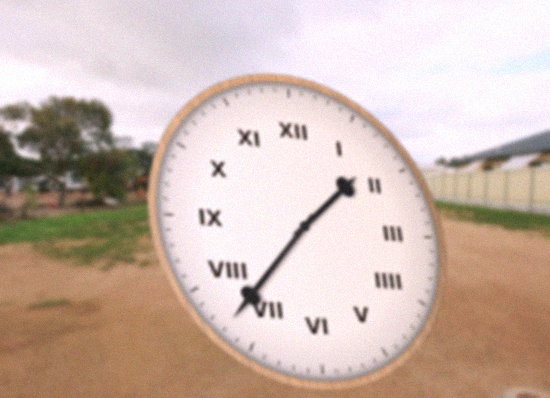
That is **1:37**
